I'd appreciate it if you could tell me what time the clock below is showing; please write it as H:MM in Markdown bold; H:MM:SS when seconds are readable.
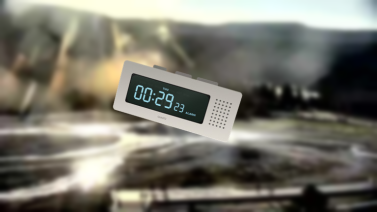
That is **0:29:23**
